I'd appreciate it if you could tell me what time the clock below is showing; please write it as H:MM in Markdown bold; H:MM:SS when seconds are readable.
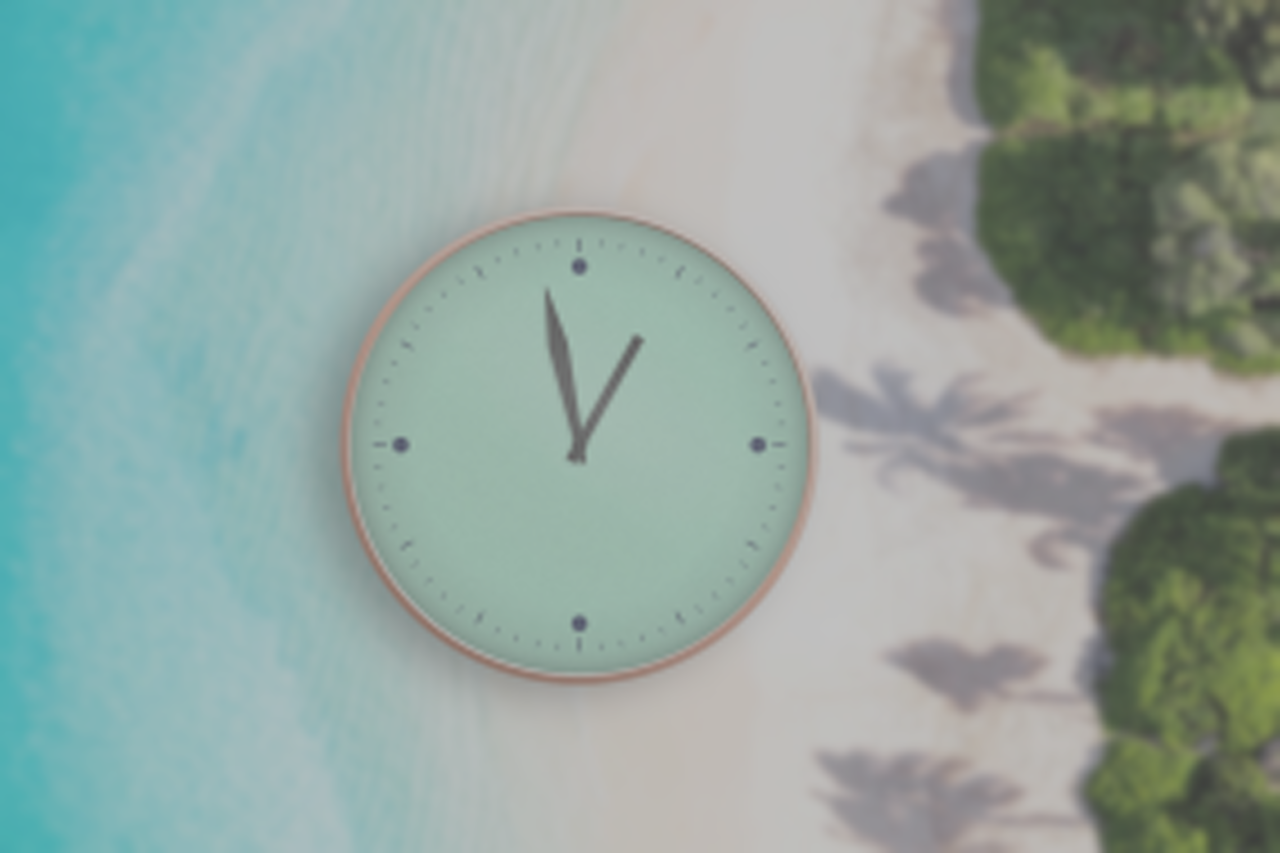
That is **12:58**
